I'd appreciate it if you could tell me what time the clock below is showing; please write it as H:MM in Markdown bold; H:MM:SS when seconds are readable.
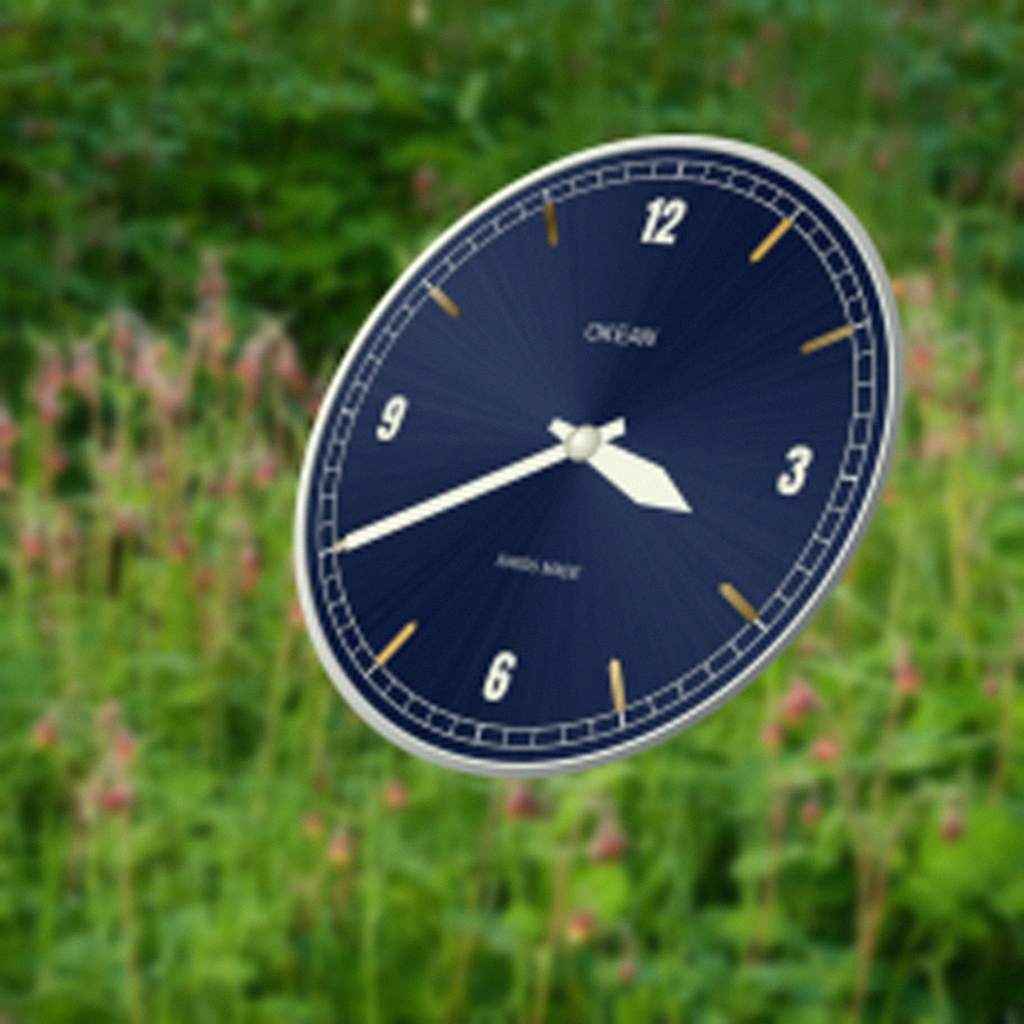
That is **3:40**
